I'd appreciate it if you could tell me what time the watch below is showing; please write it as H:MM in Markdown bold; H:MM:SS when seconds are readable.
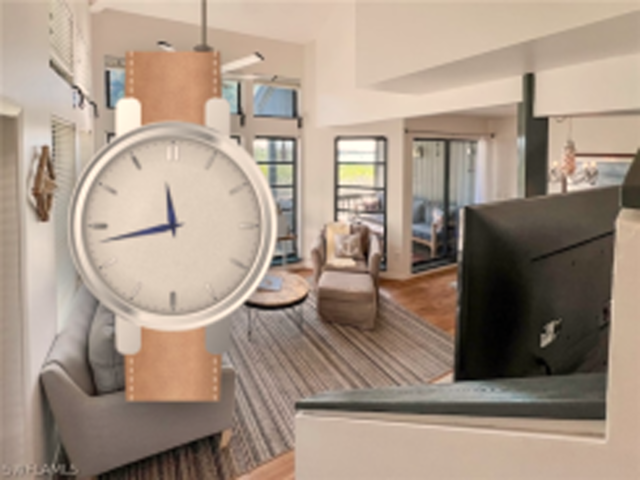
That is **11:43**
